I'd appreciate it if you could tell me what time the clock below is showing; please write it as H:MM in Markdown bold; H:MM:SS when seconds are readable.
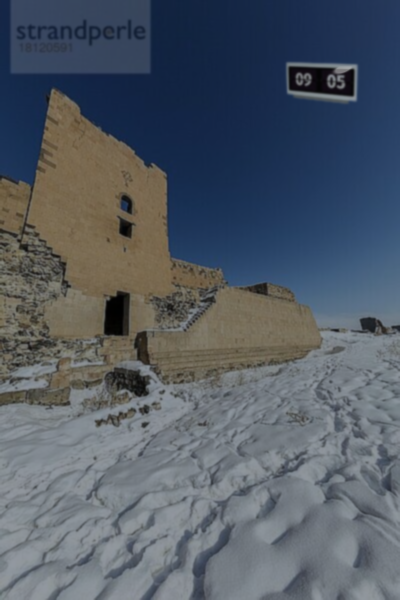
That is **9:05**
